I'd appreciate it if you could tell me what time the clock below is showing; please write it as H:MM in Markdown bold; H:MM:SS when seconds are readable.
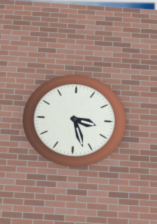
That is **3:27**
